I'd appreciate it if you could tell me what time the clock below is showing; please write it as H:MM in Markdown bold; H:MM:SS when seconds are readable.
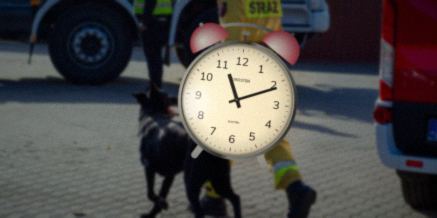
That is **11:11**
